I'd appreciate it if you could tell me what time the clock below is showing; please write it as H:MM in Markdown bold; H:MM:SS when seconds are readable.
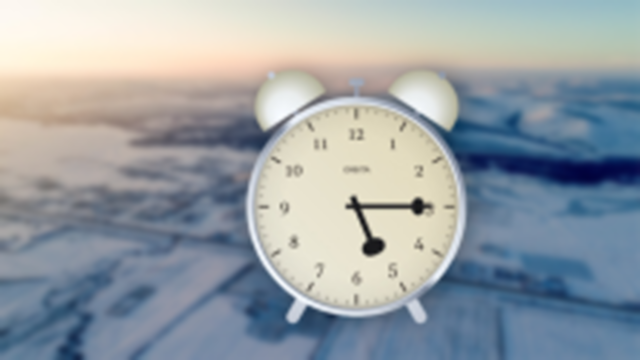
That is **5:15**
